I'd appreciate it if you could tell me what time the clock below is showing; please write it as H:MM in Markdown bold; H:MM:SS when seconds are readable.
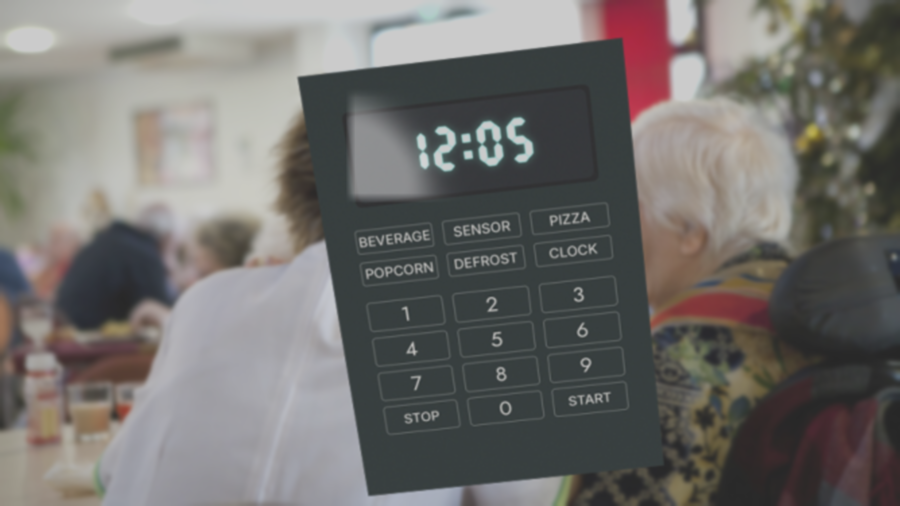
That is **12:05**
